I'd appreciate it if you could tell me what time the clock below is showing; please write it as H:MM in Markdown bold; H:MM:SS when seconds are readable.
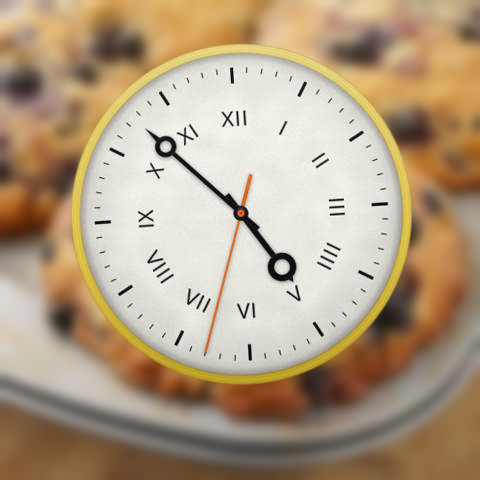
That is **4:52:33**
